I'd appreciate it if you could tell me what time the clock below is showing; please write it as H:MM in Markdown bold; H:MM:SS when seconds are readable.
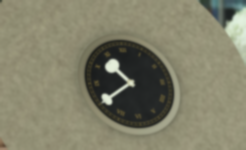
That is **10:40**
